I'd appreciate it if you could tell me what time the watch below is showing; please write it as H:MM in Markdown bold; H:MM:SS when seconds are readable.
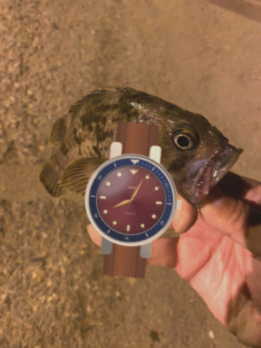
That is **8:04**
